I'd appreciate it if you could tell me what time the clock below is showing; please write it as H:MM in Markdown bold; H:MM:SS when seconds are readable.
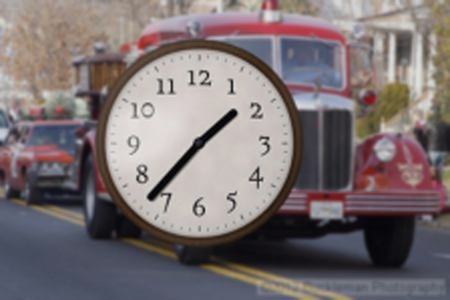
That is **1:37**
